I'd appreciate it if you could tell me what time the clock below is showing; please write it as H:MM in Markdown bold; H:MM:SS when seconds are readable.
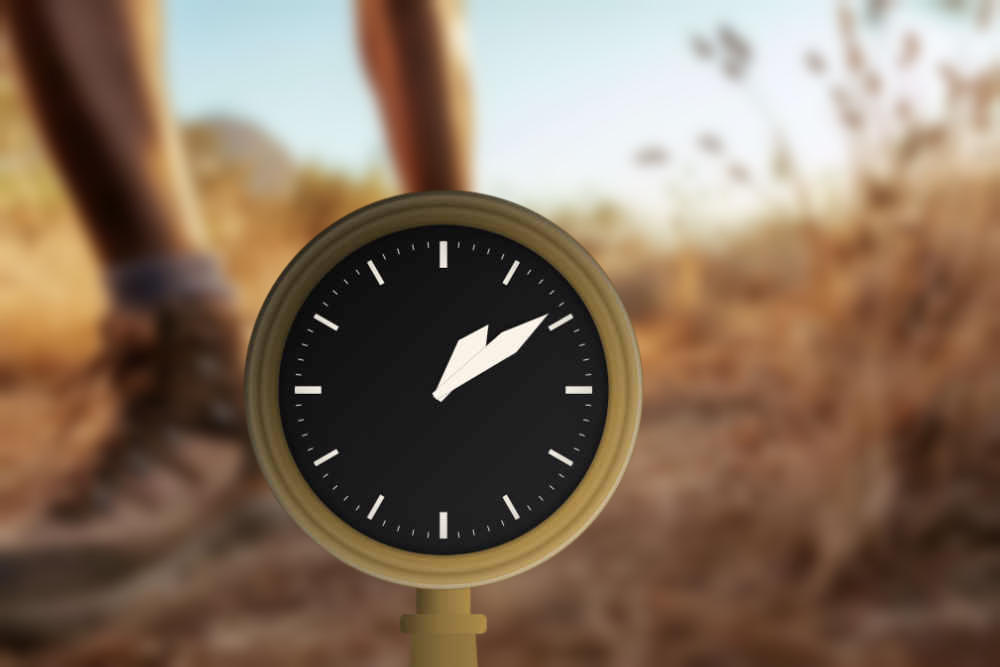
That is **1:09**
